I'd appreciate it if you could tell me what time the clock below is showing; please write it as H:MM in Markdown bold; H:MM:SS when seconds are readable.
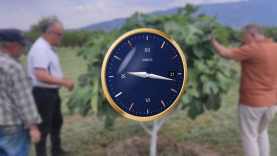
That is **9:17**
